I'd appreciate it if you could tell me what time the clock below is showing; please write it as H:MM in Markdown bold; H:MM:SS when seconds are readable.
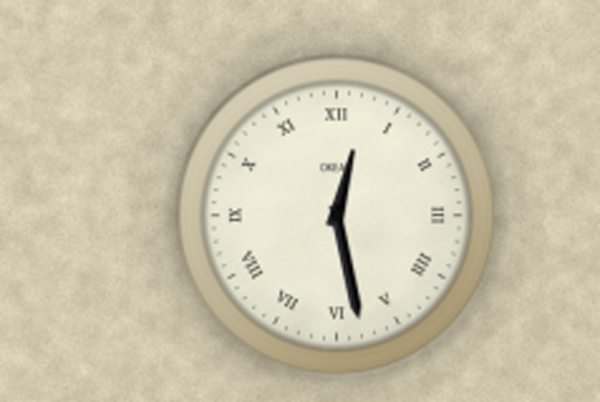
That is **12:28**
